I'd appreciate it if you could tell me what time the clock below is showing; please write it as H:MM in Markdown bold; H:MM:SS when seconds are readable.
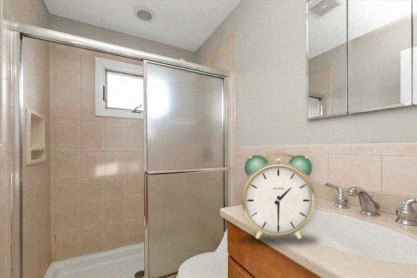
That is **1:30**
